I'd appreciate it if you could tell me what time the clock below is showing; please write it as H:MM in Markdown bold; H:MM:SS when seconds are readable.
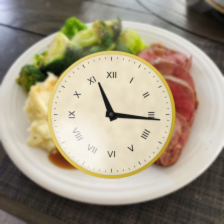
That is **11:16**
